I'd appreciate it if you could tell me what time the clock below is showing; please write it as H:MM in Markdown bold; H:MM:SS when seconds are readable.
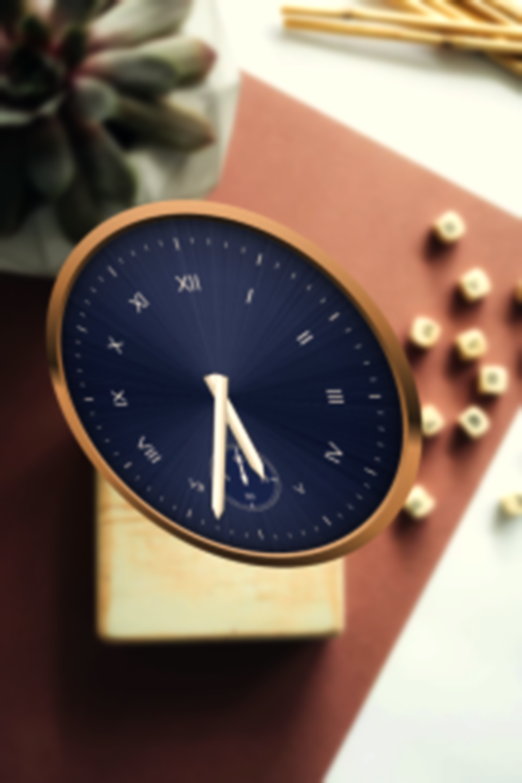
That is **5:33**
